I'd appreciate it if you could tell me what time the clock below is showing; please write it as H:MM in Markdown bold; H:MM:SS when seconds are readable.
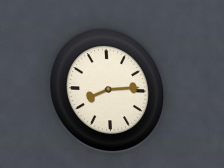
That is **8:14**
